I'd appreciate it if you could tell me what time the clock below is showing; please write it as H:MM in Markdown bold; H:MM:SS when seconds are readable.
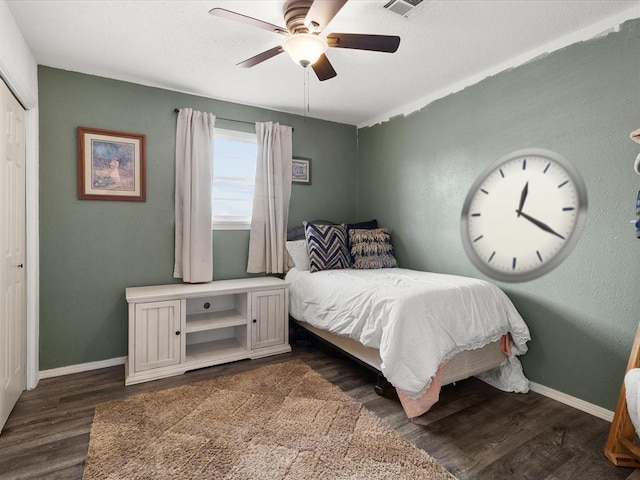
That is **12:20**
